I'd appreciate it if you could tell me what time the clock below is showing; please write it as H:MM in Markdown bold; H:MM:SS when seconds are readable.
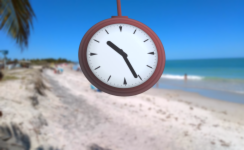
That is **10:26**
